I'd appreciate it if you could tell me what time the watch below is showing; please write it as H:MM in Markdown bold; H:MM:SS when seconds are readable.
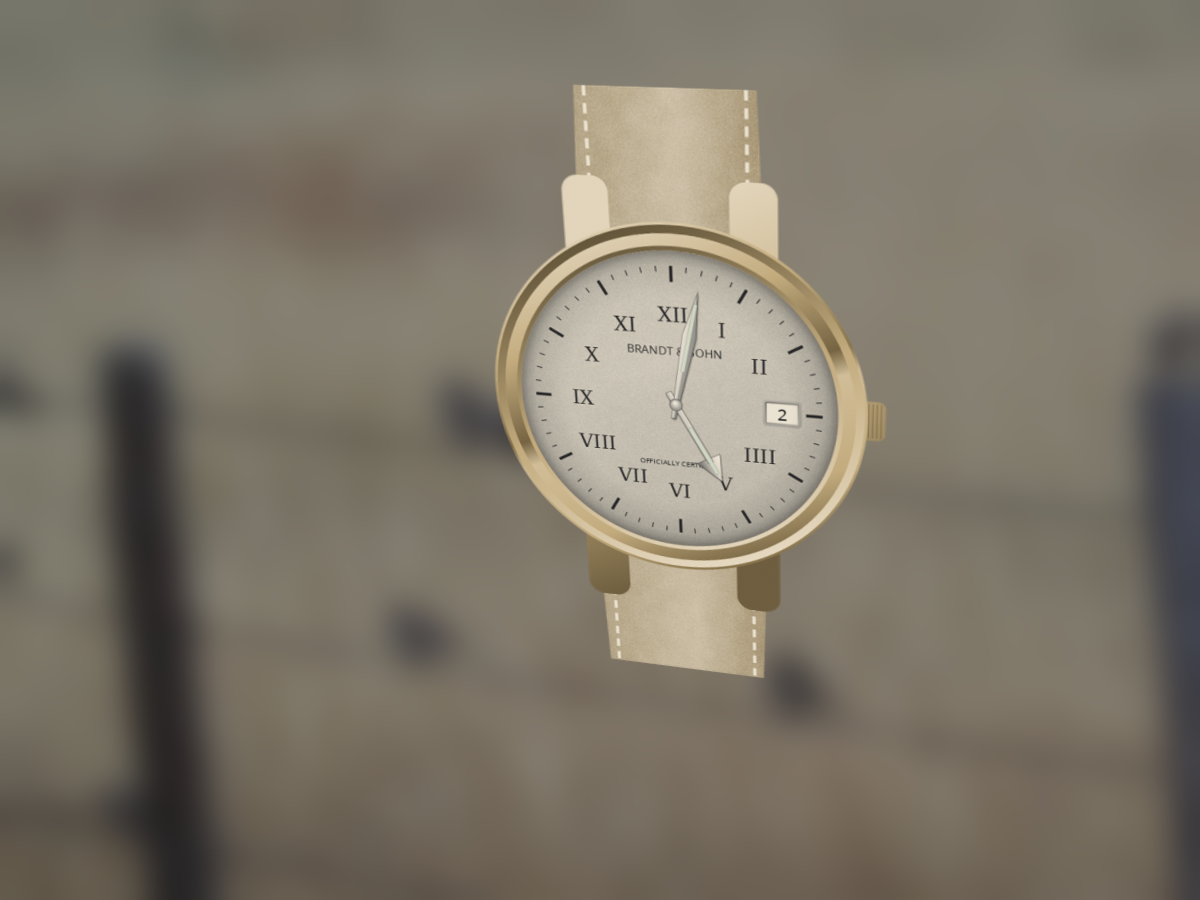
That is **5:02**
